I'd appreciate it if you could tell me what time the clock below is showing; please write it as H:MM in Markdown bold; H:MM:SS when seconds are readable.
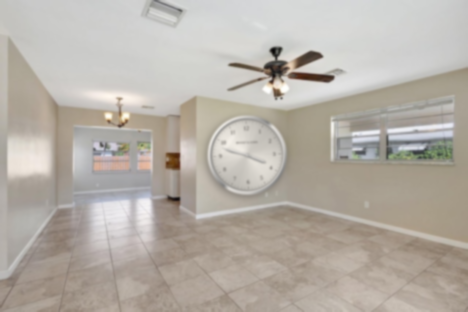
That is **3:48**
